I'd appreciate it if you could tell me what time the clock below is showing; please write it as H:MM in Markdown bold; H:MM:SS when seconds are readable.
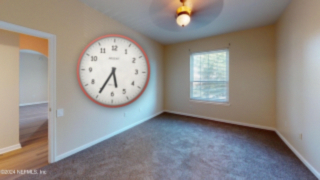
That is **5:35**
